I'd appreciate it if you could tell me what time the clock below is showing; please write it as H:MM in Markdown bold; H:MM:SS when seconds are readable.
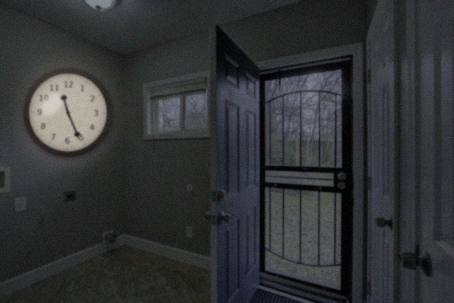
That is **11:26**
